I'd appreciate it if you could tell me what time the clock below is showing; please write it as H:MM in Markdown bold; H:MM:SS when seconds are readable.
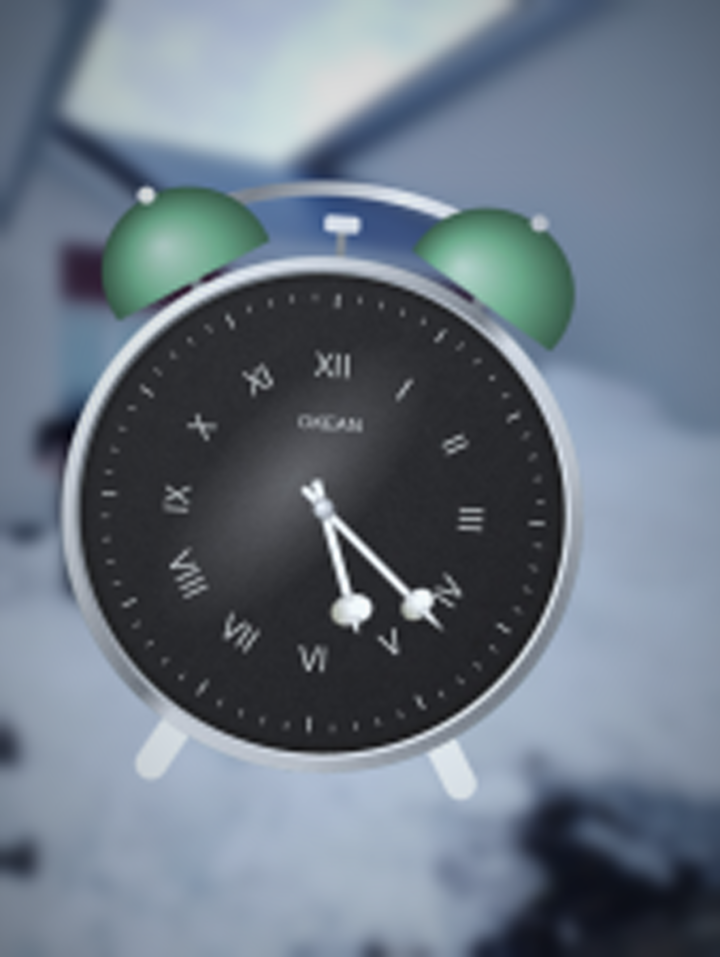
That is **5:22**
